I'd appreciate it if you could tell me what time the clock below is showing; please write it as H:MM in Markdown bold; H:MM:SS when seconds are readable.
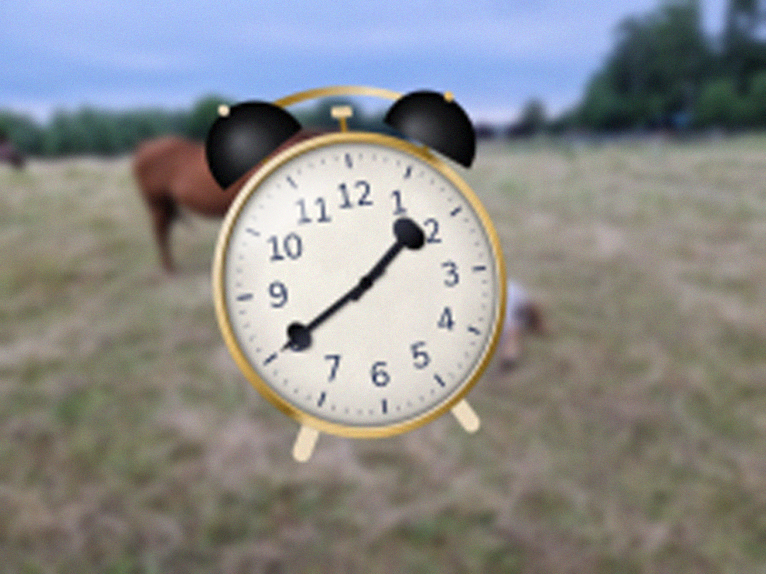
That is **1:40**
